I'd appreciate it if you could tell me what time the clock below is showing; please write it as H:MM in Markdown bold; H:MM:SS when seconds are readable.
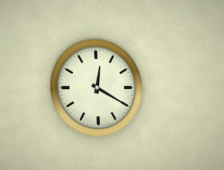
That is **12:20**
